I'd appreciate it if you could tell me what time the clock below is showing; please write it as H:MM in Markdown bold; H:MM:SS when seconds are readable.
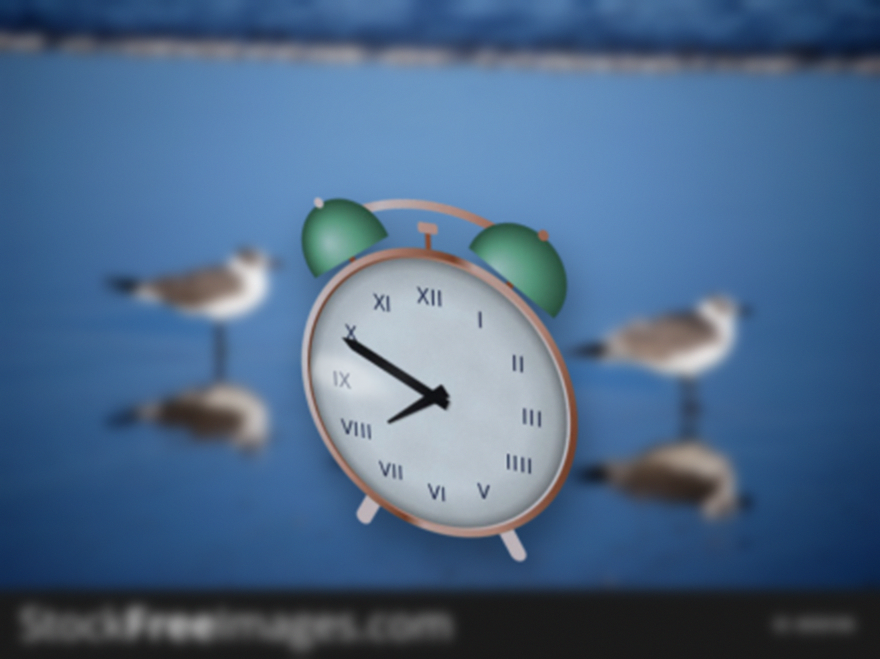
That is **7:49**
